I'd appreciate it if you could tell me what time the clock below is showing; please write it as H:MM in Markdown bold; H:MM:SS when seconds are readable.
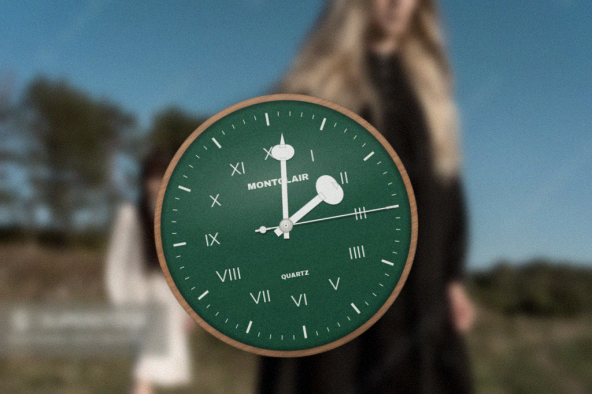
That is **2:01:15**
